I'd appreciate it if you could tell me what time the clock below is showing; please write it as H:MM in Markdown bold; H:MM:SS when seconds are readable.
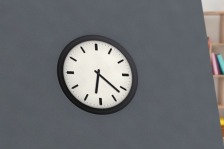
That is **6:22**
